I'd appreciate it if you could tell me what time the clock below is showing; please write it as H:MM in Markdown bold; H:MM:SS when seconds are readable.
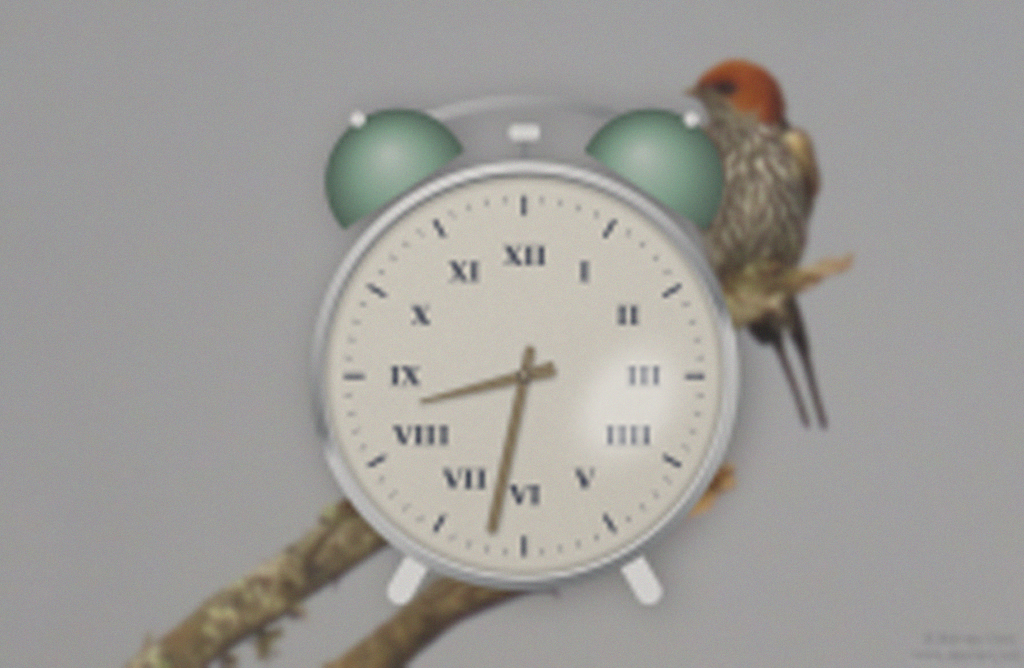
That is **8:32**
